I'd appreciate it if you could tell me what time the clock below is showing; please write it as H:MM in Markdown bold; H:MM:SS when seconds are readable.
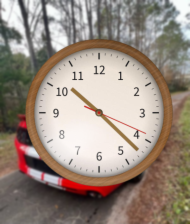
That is **10:22:19**
